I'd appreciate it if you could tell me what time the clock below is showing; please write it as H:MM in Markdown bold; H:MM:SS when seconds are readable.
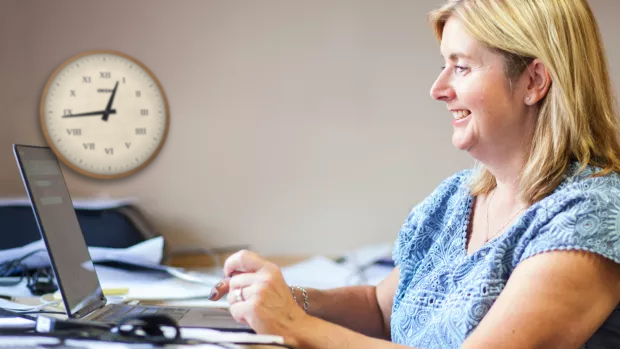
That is **12:44**
